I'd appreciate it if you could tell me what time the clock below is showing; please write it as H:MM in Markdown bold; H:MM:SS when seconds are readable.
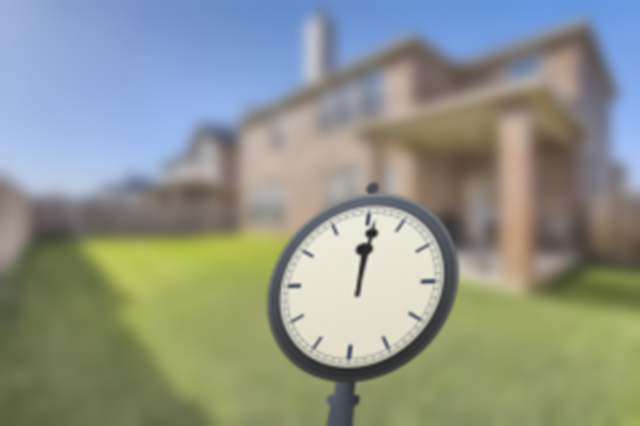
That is **12:01**
